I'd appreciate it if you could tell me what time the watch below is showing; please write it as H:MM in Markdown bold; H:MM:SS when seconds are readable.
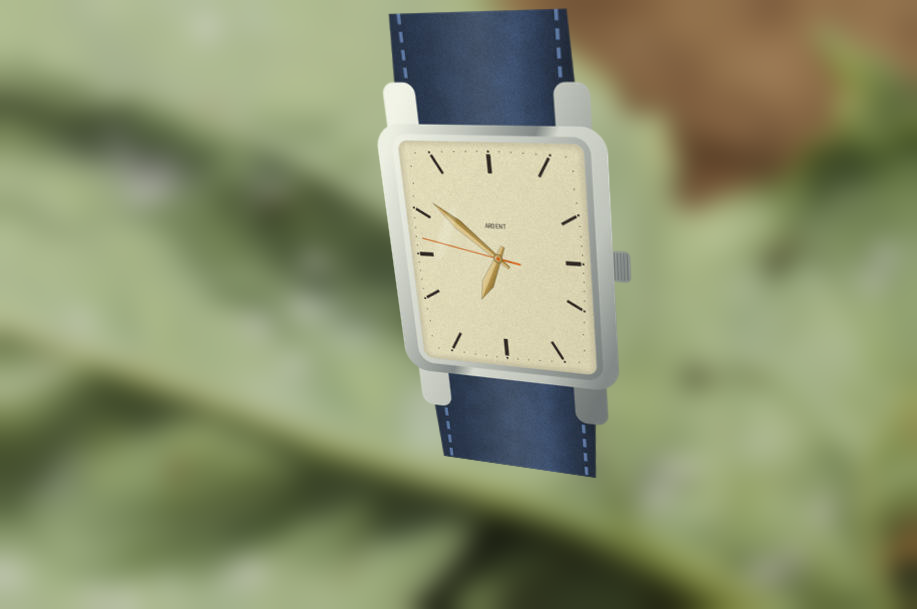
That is **6:51:47**
